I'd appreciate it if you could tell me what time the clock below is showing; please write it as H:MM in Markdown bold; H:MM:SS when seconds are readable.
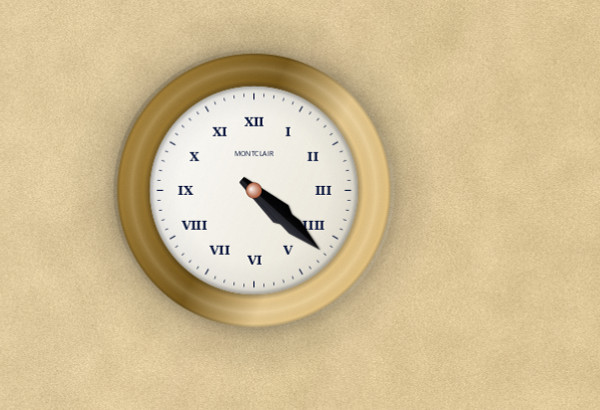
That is **4:22**
